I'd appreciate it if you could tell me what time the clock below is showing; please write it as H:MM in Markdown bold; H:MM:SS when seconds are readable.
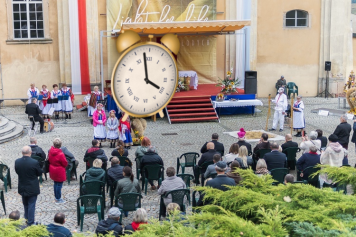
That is **3:58**
